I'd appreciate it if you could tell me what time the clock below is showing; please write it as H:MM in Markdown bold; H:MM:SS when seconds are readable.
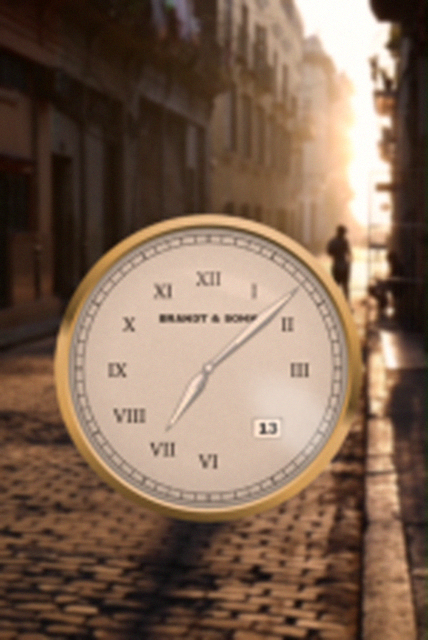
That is **7:08**
